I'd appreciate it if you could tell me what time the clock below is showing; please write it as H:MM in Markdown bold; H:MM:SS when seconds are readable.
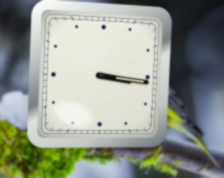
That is **3:16**
